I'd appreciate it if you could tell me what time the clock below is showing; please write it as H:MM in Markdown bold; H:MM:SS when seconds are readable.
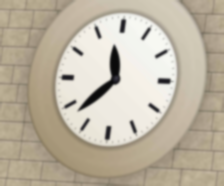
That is **11:38**
